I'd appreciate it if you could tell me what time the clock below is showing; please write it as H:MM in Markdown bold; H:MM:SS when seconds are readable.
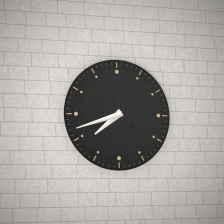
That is **7:42**
